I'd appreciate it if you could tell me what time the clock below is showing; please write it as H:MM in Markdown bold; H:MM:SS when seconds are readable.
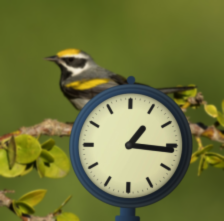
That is **1:16**
